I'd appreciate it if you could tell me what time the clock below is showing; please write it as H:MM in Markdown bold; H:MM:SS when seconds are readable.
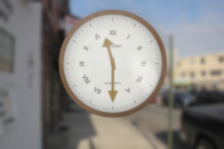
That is **11:30**
